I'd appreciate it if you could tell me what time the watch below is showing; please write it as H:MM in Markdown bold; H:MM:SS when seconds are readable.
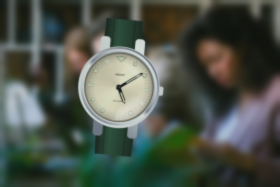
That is **5:09**
